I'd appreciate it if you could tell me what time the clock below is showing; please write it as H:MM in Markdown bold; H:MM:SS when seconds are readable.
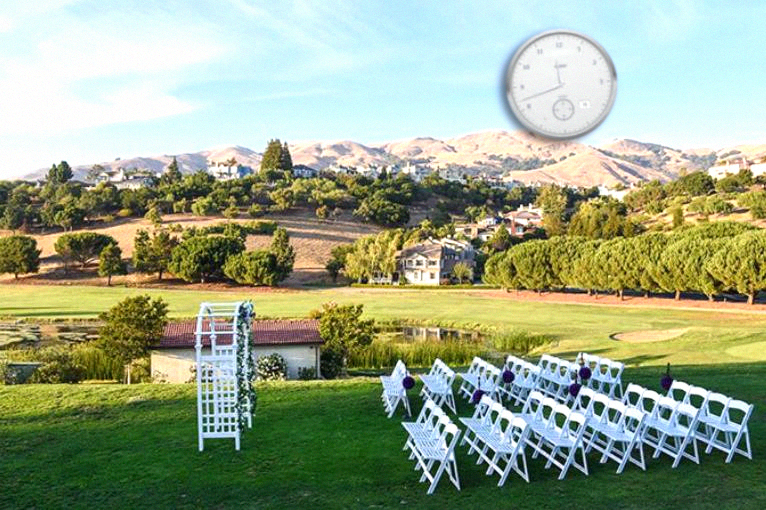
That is **11:42**
